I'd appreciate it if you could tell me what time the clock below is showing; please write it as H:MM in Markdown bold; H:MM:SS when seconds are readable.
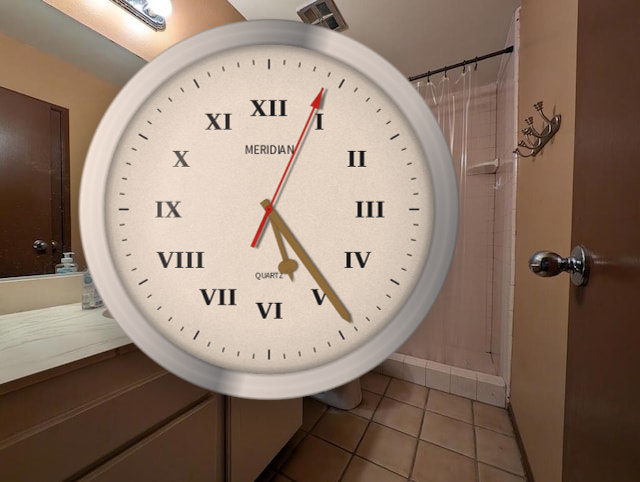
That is **5:24:04**
